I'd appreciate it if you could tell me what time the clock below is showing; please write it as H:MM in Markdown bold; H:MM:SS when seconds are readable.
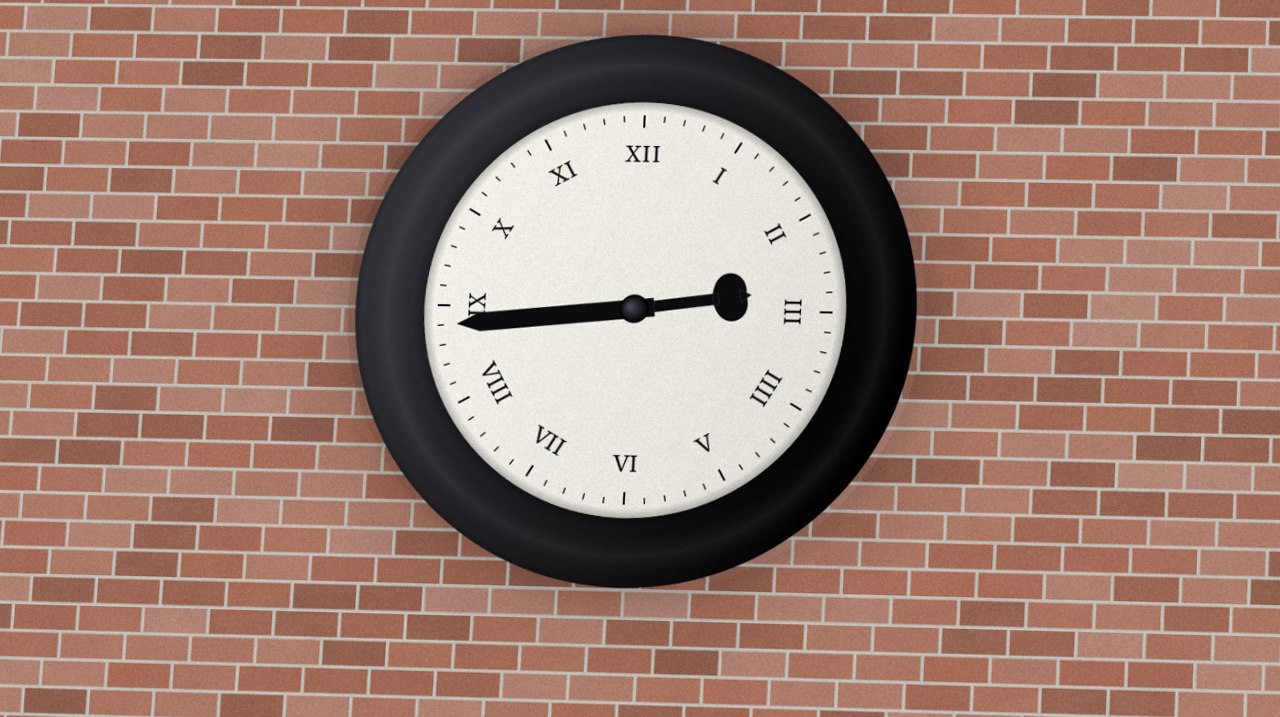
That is **2:44**
